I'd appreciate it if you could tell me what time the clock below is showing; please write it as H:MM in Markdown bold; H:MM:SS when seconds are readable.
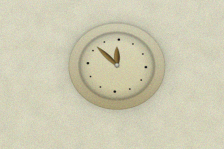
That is **11:52**
